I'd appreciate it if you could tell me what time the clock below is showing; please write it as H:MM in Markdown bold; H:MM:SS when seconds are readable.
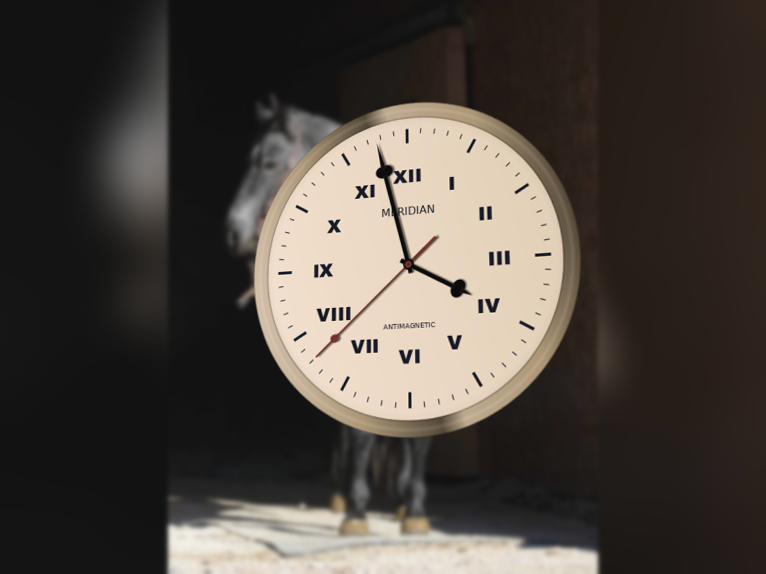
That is **3:57:38**
